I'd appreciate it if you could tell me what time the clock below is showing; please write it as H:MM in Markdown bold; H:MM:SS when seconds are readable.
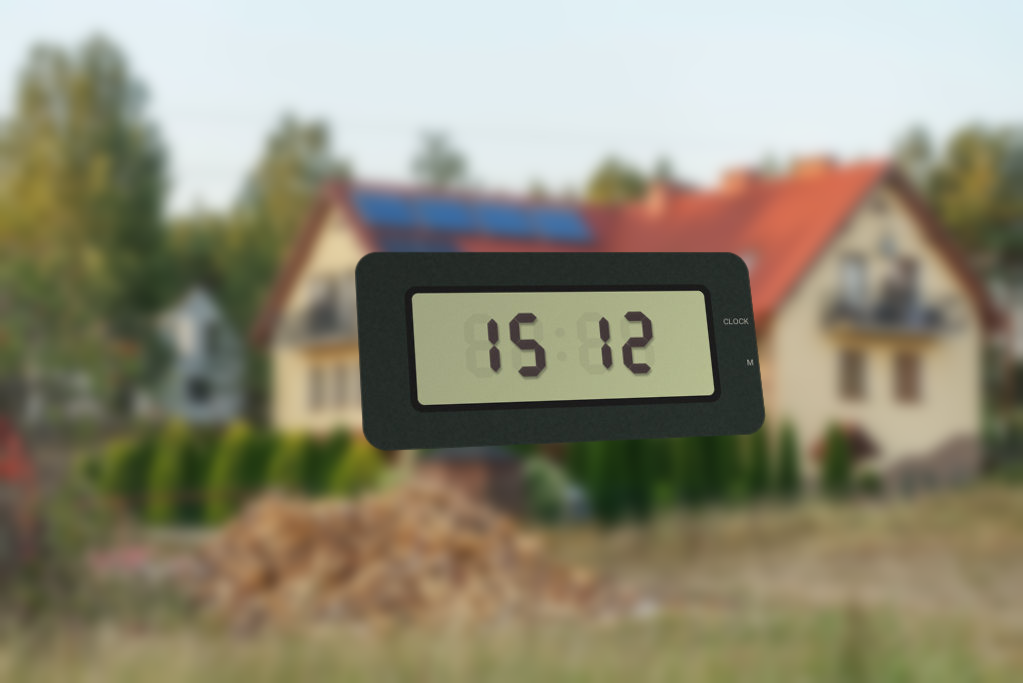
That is **15:12**
